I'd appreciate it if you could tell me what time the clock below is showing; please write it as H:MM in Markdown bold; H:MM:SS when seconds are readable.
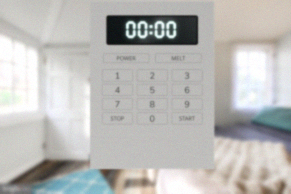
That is **0:00**
